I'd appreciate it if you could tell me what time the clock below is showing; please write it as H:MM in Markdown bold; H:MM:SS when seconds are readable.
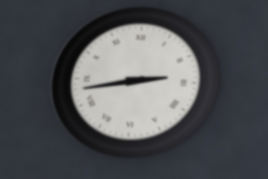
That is **2:43**
